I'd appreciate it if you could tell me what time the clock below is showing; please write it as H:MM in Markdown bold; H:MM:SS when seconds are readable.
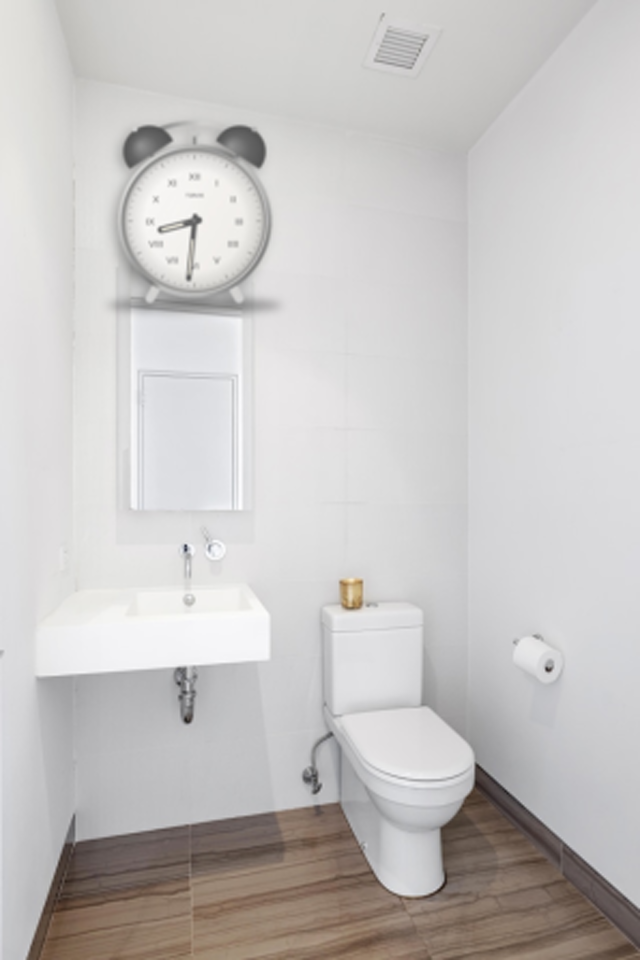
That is **8:31**
